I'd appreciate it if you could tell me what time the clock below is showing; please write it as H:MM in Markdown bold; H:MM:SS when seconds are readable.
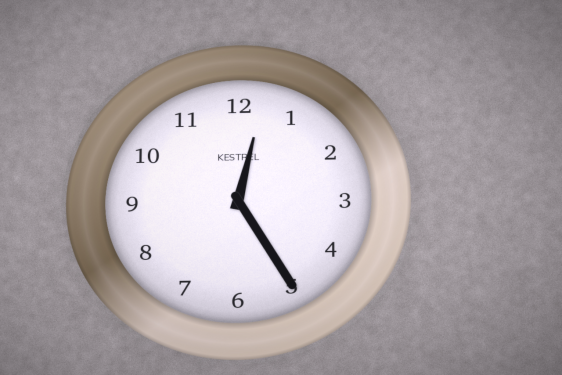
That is **12:25**
